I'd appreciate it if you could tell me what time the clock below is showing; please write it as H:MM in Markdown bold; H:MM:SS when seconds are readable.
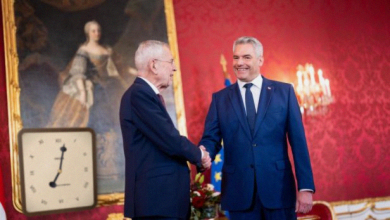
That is **7:02**
